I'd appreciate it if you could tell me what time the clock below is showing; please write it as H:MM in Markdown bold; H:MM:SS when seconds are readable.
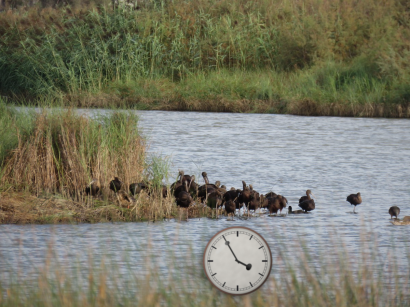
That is **3:55**
